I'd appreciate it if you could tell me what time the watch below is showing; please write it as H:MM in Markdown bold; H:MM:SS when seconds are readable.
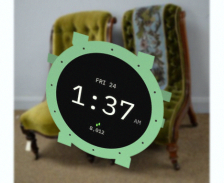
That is **1:37**
